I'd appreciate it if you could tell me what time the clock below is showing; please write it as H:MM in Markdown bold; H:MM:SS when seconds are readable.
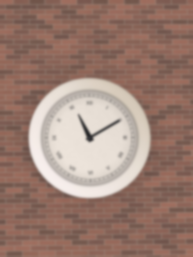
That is **11:10**
